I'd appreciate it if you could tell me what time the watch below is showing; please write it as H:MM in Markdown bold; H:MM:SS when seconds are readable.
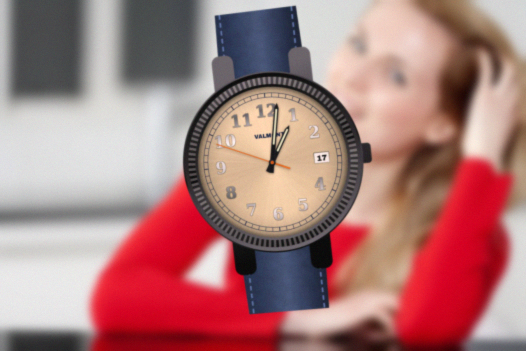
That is **1:01:49**
